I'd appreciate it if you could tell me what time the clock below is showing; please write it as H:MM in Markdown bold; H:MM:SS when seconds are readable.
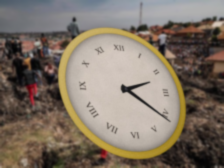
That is **2:21**
